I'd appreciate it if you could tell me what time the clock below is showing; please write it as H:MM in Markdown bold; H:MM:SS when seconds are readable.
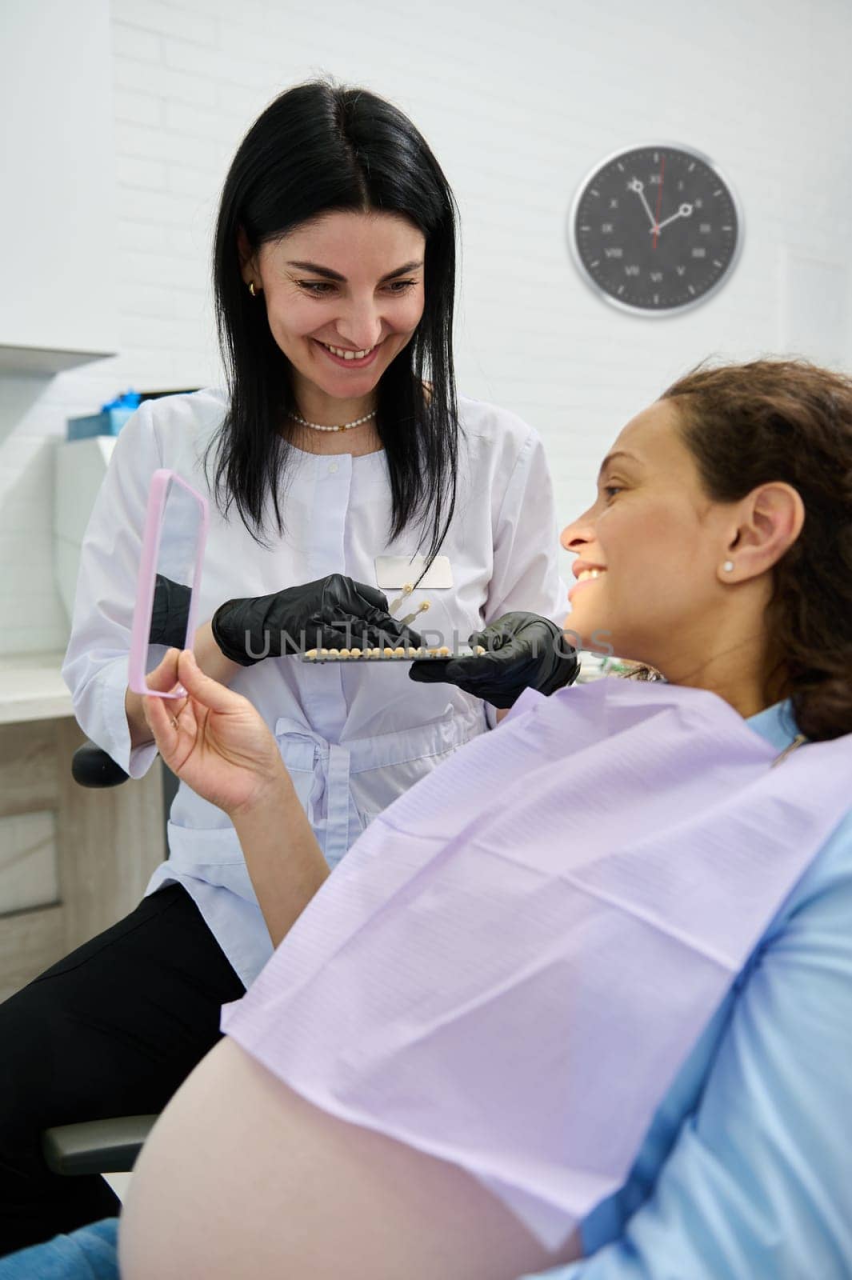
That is **1:56:01**
